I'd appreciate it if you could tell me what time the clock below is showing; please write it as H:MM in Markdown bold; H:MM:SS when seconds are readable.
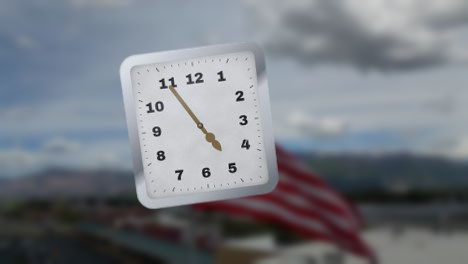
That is **4:55**
